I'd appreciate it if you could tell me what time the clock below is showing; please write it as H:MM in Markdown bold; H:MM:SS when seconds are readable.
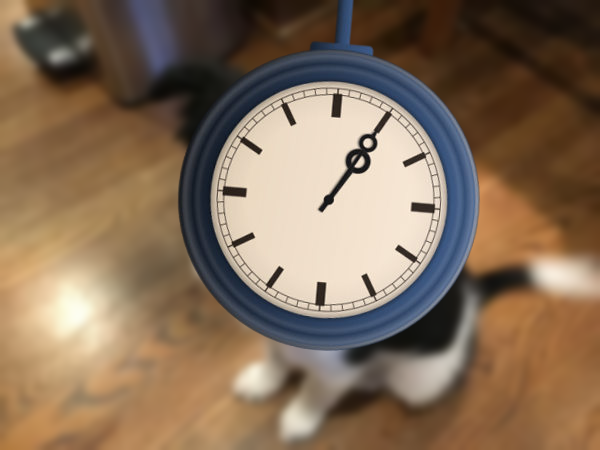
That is **1:05**
